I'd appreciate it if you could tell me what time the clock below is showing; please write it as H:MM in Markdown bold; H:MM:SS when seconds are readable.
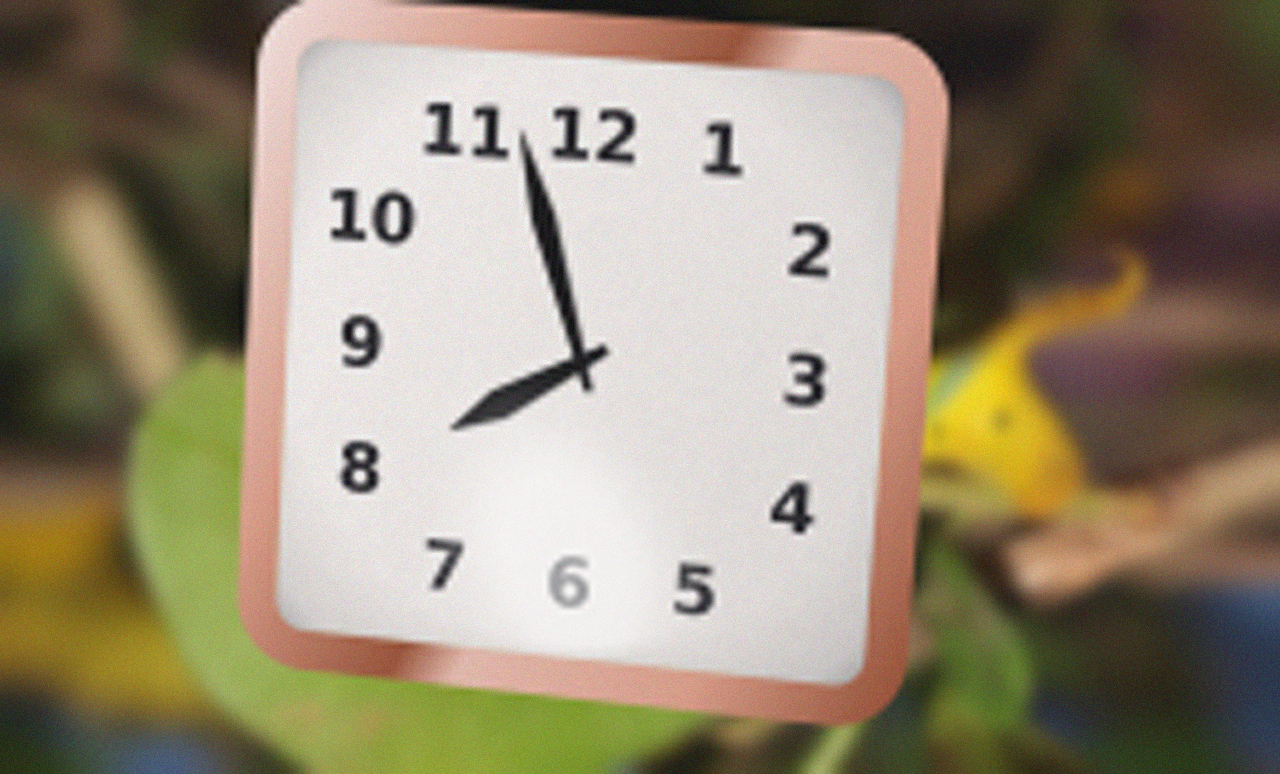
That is **7:57**
